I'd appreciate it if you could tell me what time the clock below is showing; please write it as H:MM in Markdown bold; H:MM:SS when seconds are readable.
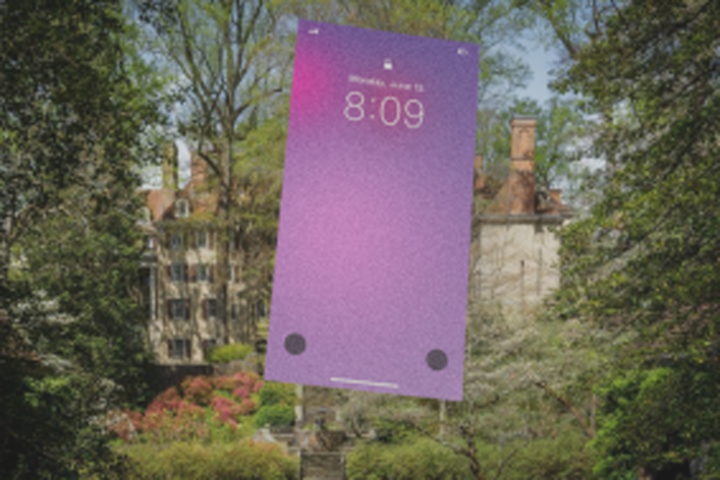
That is **8:09**
